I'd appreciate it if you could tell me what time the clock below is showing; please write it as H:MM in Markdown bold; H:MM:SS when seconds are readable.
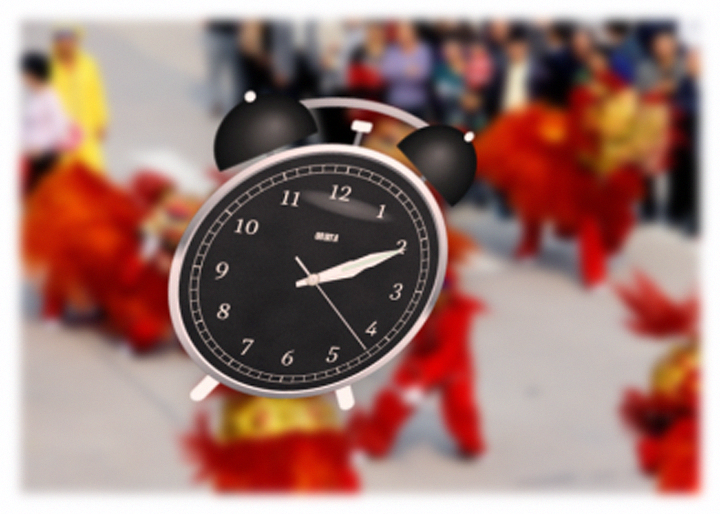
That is **2:10:22**
